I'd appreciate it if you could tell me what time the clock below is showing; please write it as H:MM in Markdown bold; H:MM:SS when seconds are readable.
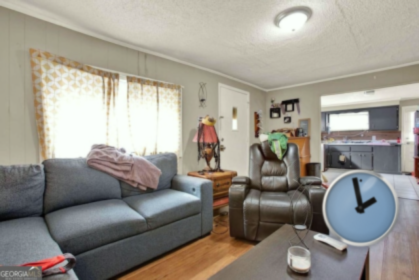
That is **1:58**
